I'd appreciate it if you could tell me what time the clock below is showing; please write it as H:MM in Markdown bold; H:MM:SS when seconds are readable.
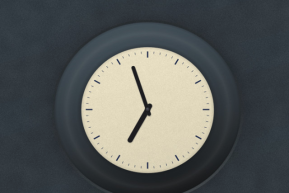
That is **6:57**
